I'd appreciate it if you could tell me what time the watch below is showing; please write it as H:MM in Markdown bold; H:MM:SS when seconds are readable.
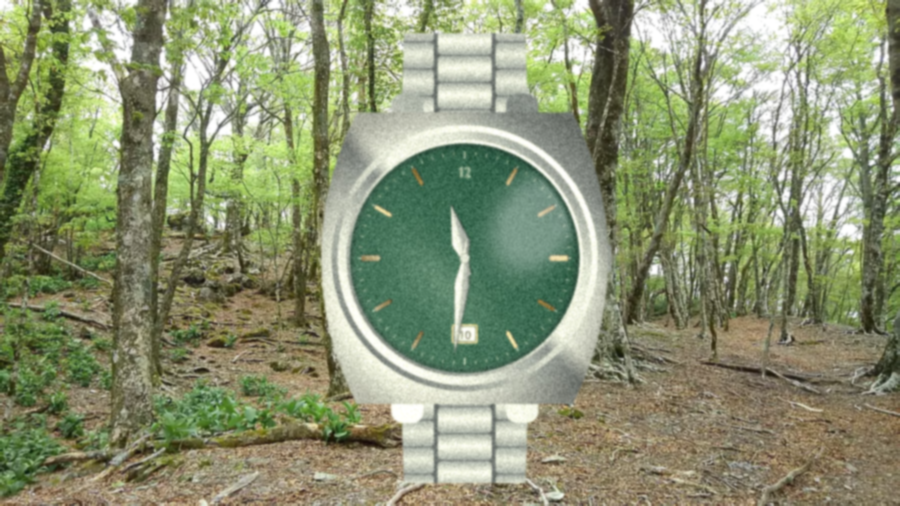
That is **11:31**
